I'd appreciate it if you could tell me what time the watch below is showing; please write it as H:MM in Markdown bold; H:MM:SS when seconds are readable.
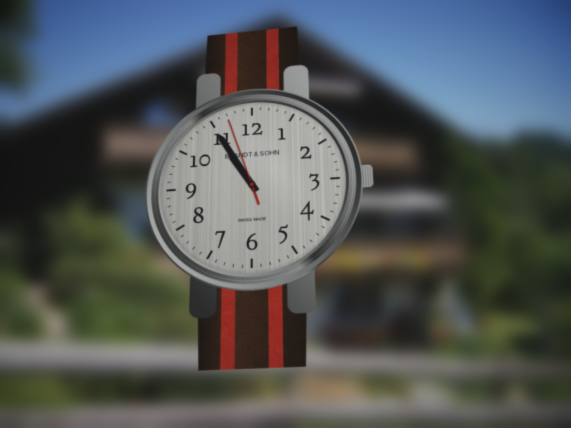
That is **10:54:57**
